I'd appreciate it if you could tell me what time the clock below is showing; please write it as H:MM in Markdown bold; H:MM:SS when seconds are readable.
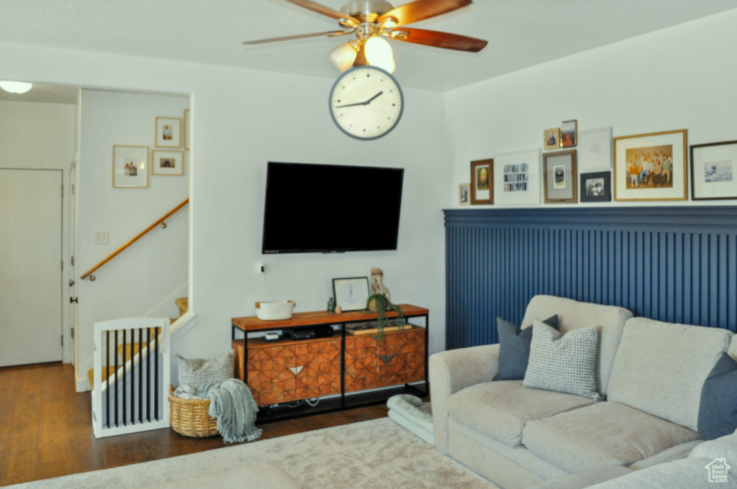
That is **1:43**
